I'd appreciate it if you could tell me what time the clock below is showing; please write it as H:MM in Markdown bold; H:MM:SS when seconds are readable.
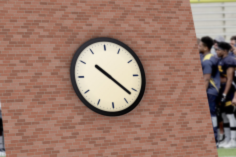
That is **10:22**
